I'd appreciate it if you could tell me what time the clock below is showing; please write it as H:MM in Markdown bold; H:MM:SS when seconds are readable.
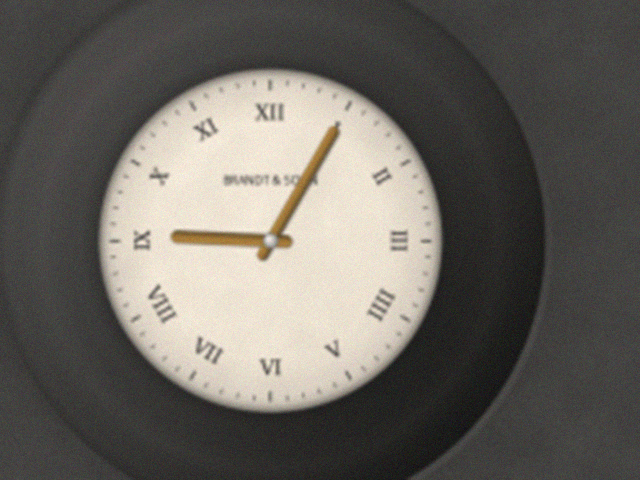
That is **9:05**
